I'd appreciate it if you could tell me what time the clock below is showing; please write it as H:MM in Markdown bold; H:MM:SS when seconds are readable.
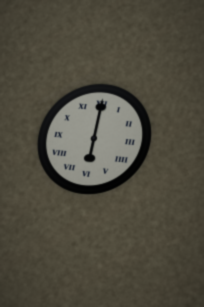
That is **6:00**
